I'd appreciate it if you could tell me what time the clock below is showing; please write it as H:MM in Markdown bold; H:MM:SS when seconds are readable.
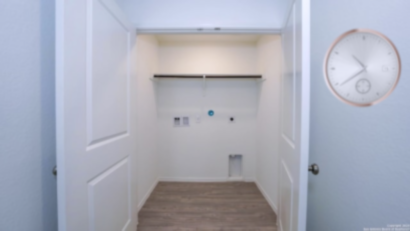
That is **10:39**
